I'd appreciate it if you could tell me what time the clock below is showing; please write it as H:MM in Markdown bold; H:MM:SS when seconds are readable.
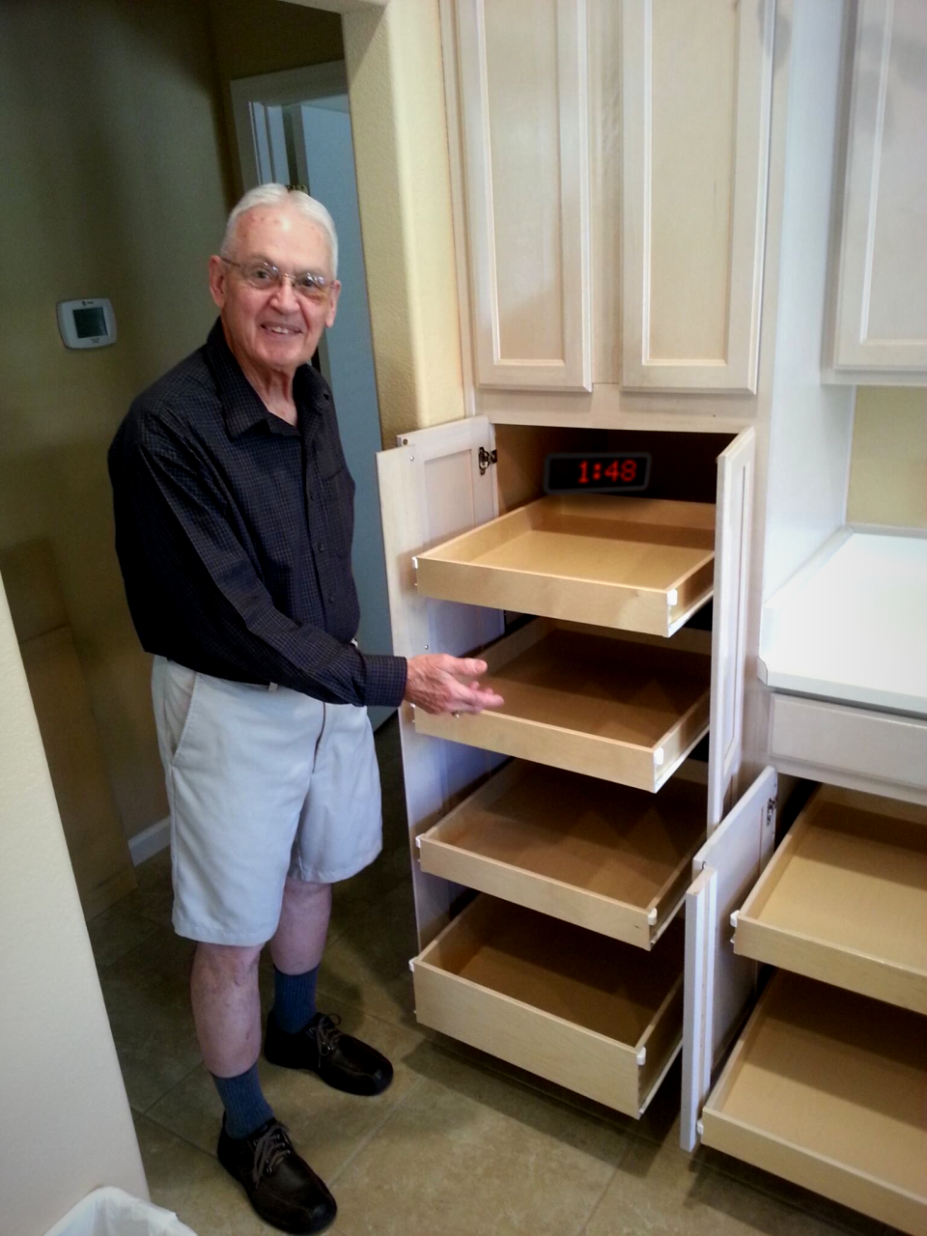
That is **1:48**
